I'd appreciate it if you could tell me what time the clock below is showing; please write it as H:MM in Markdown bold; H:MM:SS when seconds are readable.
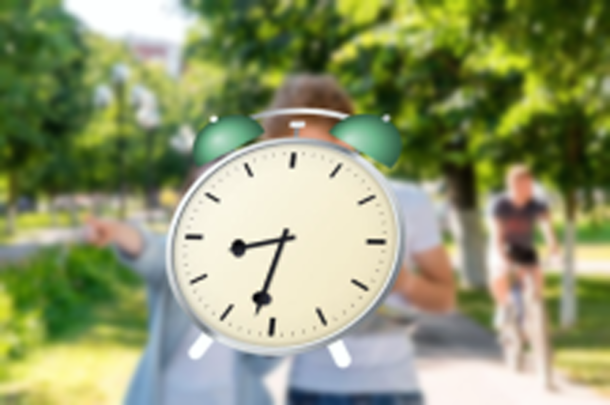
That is **8:32**
